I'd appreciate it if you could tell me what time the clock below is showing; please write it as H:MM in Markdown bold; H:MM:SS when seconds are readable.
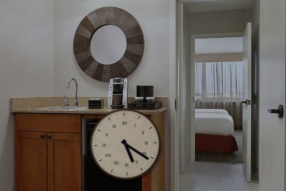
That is **5:21**
